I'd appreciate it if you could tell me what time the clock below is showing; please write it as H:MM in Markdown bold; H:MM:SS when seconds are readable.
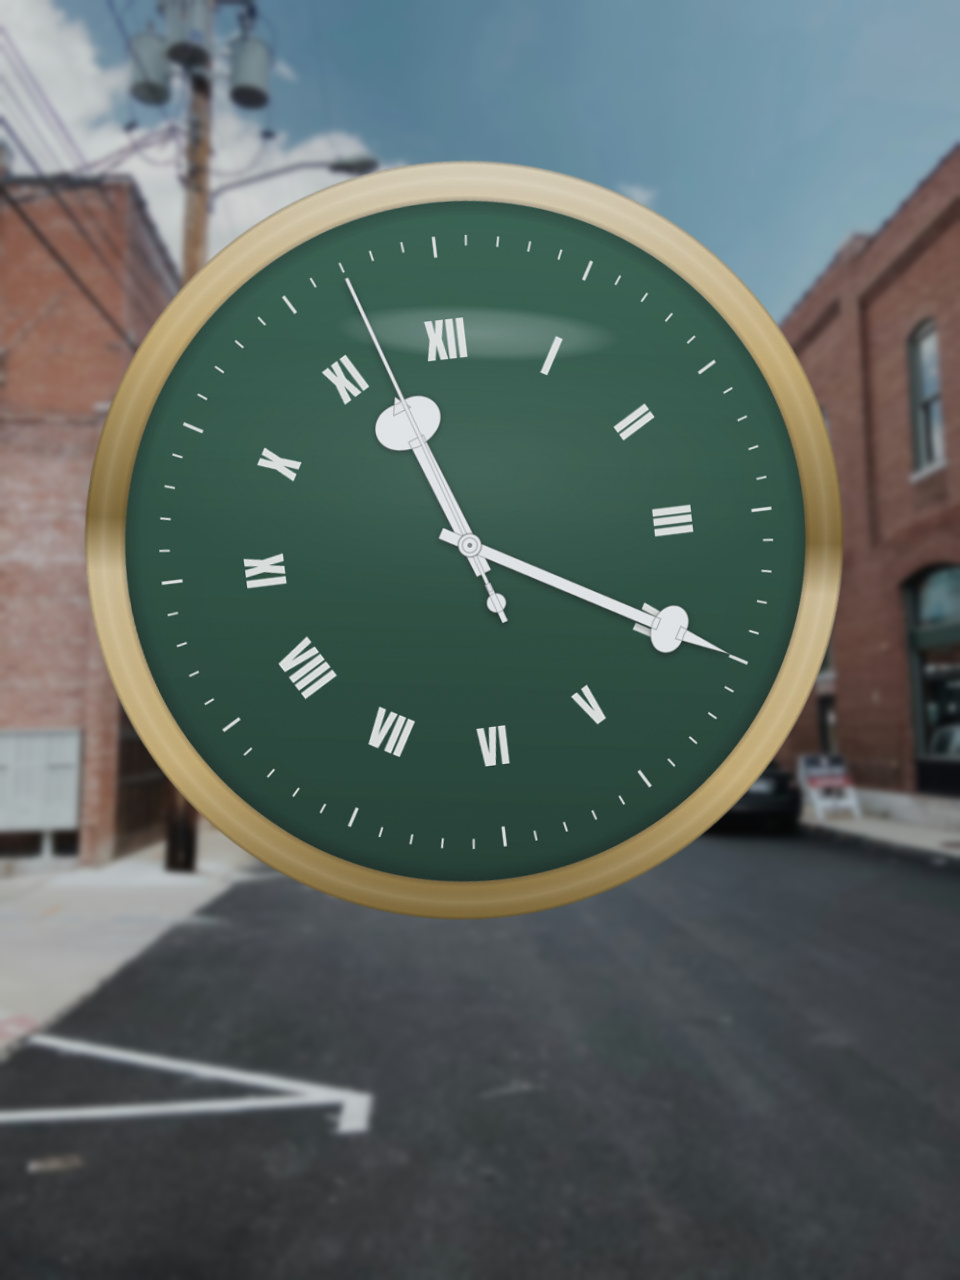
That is **11:19:57**
